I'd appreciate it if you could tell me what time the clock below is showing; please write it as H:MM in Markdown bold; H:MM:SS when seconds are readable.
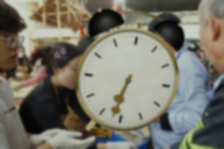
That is **6:32**
